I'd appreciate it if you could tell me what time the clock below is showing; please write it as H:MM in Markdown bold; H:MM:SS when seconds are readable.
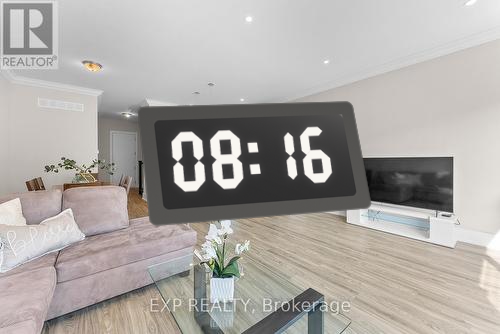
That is **8:16**
